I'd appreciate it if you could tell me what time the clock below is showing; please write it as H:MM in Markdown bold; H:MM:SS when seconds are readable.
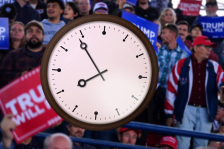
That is **7:54**
